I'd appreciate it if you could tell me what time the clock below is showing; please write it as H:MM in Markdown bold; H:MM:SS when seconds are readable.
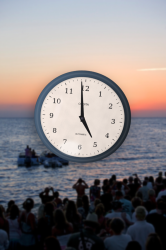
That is **4:59**
